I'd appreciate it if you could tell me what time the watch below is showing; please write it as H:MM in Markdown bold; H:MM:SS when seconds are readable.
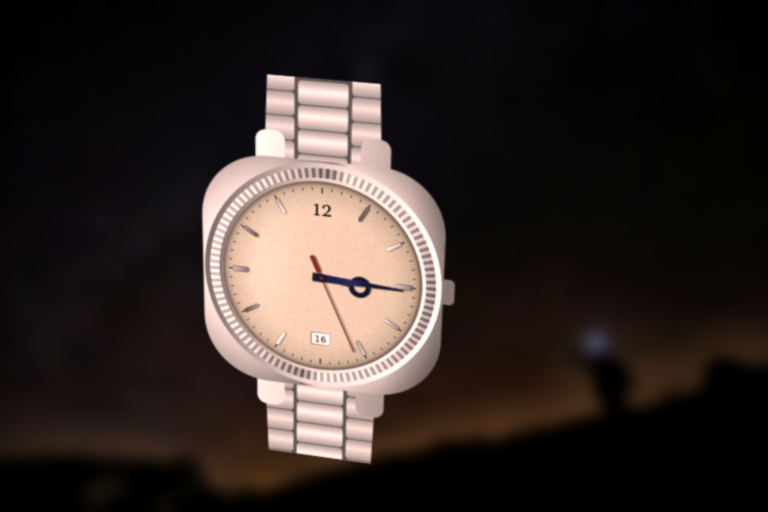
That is **3:15:26**
